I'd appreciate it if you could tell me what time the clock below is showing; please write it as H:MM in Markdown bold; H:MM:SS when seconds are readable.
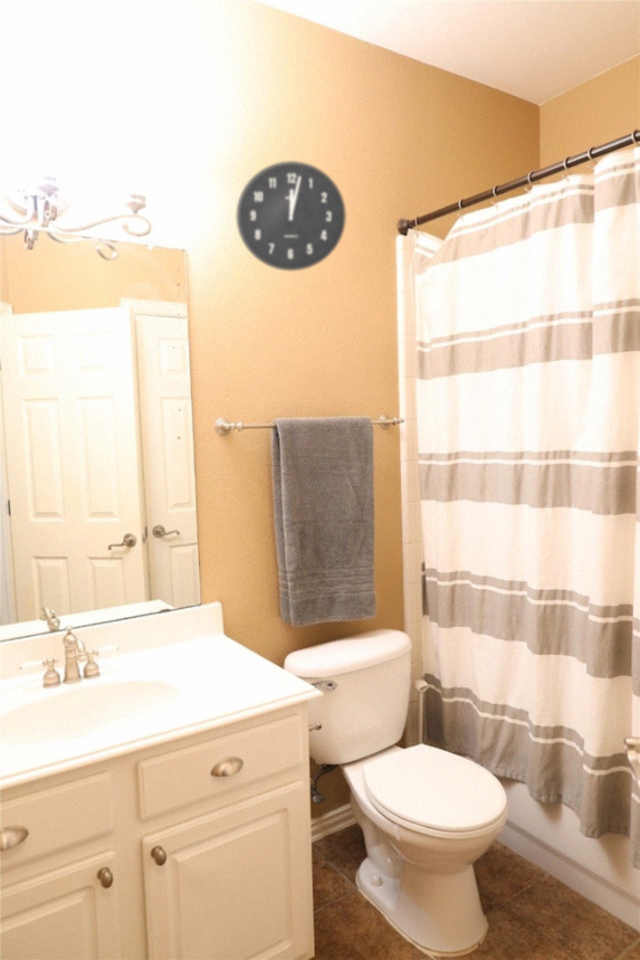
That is **12:02**
